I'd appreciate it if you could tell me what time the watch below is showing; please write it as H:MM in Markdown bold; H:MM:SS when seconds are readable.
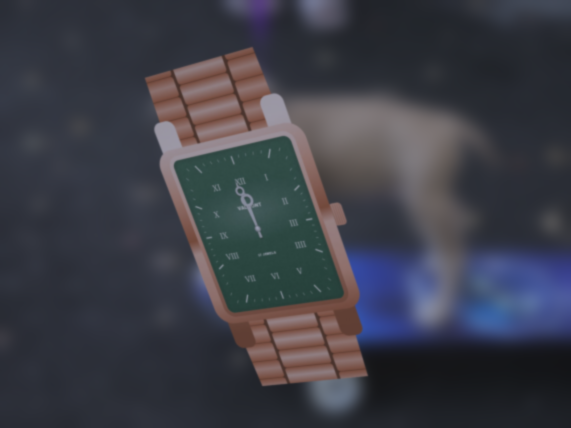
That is **11:59**
